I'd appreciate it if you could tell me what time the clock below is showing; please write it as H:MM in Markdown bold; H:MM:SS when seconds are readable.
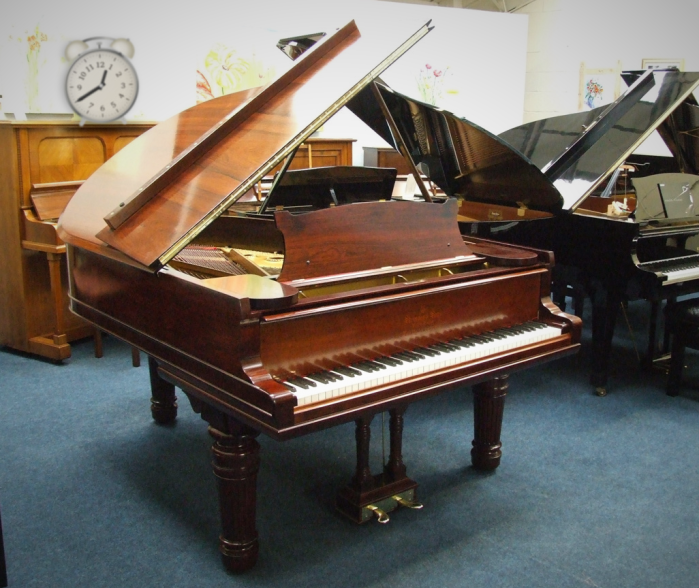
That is **12:40**
